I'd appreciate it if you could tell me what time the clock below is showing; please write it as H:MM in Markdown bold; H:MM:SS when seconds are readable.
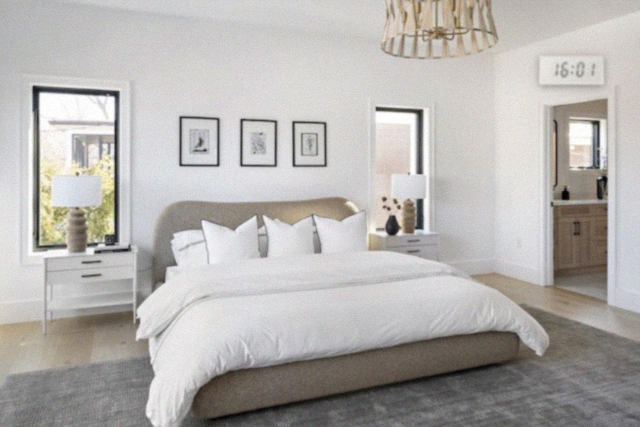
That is **16:01**
